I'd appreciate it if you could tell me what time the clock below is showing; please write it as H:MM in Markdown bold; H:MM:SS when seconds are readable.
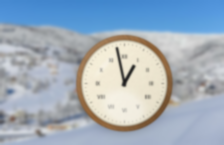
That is **12:58**
